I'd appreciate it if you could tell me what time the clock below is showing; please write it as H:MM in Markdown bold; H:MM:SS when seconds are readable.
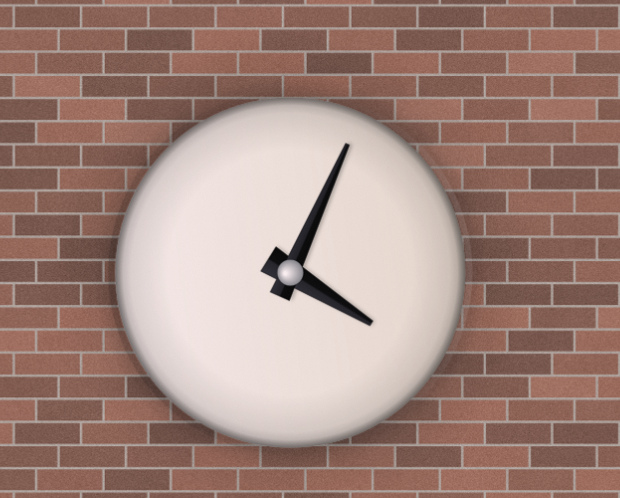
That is **4:04**
